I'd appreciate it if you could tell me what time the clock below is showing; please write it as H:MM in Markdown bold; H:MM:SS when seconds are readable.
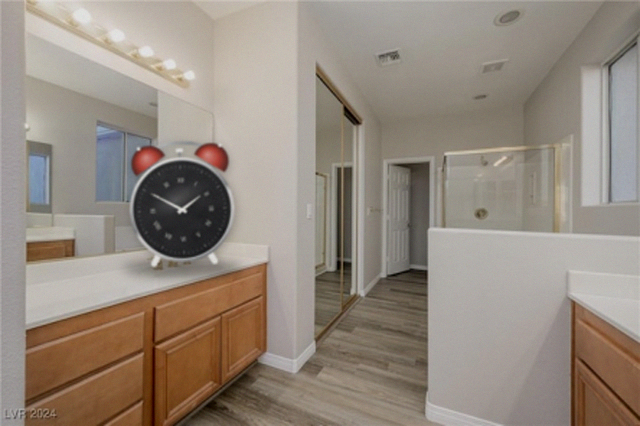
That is **1:50**
